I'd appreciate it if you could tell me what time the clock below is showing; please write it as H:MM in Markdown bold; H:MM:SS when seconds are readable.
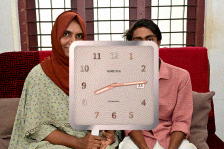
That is **8:14**
